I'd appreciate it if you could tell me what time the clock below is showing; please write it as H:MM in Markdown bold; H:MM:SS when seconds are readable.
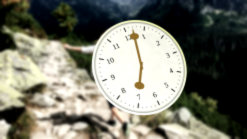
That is **7:02**
